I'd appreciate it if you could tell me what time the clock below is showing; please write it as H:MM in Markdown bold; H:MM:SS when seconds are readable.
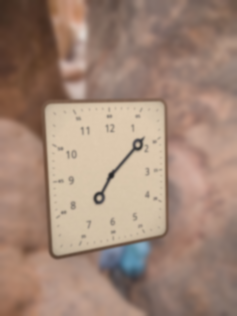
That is **7:08**
